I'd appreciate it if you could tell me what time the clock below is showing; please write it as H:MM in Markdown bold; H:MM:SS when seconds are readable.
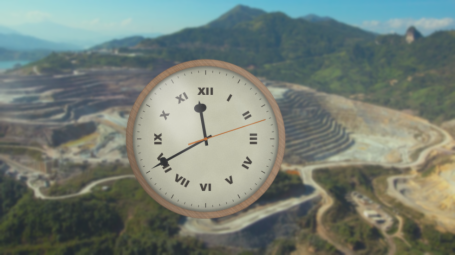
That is **11:40:12**
